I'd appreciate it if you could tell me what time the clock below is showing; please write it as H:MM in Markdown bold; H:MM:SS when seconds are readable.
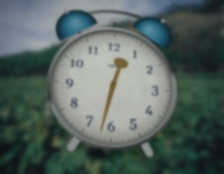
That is **12:32**
